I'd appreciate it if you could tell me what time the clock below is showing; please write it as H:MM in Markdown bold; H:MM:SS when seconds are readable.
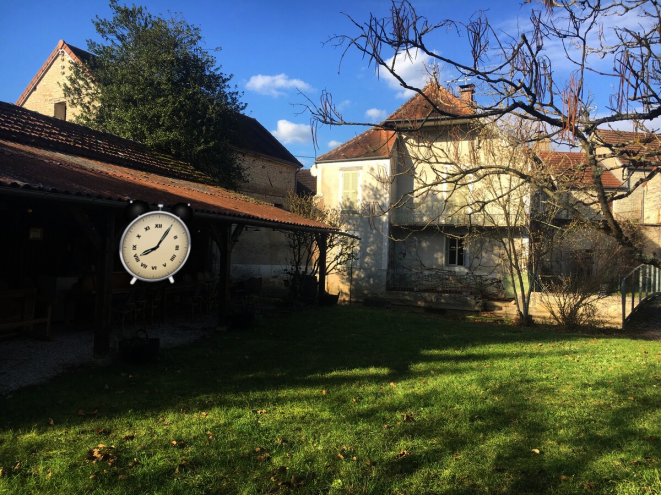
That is **8:05**
